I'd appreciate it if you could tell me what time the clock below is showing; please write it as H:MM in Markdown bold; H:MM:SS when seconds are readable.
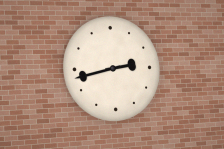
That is **2:43**
